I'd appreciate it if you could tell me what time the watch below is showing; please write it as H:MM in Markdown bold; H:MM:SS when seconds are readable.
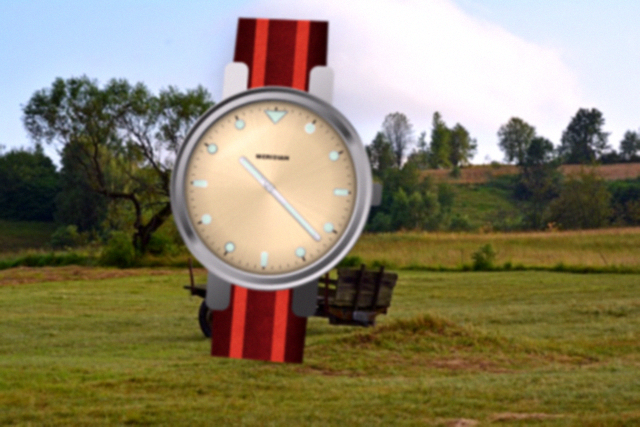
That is **10:22**
